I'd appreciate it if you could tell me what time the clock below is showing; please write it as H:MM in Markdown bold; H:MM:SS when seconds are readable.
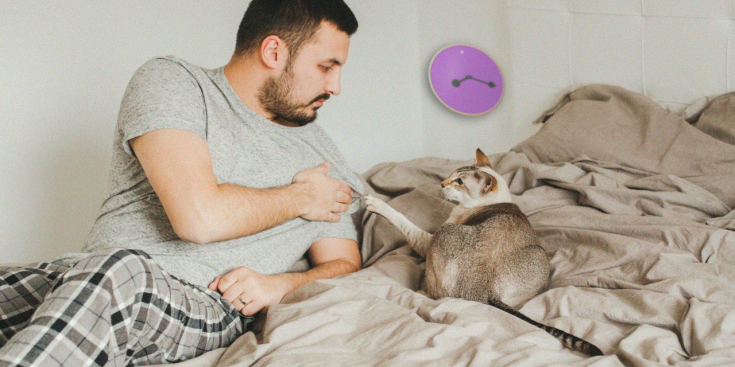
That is **8:19**
